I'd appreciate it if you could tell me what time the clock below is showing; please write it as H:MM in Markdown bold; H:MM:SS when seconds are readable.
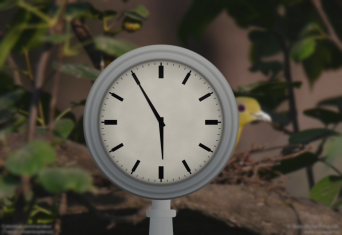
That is **5:55**
